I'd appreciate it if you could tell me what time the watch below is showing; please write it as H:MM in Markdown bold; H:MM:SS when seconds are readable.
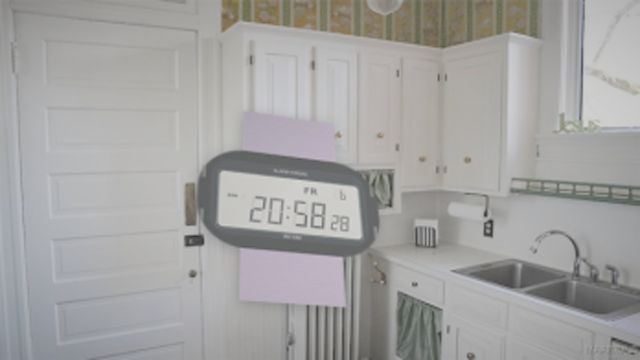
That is **20:58:28**
